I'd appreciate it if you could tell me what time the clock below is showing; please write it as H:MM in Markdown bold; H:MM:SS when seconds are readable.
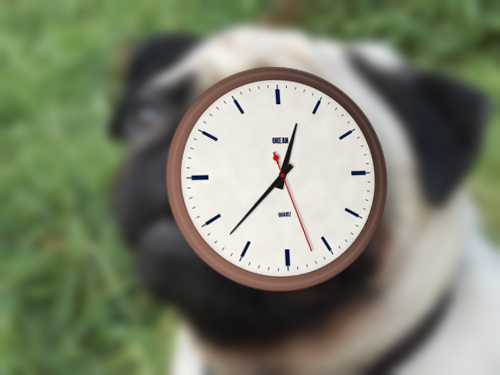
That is **12:37:27**
